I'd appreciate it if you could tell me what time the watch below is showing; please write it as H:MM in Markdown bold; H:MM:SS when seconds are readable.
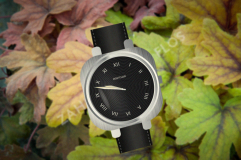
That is **9:48**
